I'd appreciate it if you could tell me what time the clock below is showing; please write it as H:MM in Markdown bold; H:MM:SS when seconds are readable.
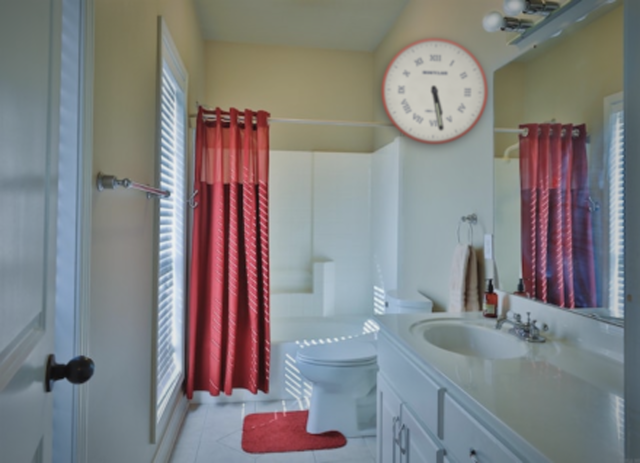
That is **5:28**
